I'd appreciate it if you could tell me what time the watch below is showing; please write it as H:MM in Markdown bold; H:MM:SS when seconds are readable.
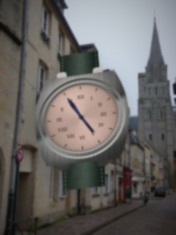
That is **4:55**
